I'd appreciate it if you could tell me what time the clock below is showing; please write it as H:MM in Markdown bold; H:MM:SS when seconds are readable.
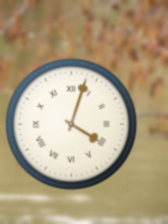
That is **4:03**
